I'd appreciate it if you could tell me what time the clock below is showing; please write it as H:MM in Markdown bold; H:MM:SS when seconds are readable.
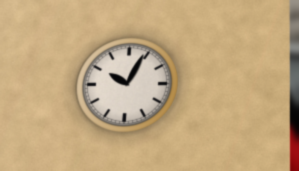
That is **10:04**
